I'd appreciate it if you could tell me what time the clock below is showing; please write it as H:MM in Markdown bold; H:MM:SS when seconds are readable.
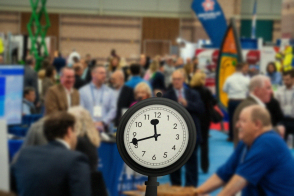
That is **11:42**
